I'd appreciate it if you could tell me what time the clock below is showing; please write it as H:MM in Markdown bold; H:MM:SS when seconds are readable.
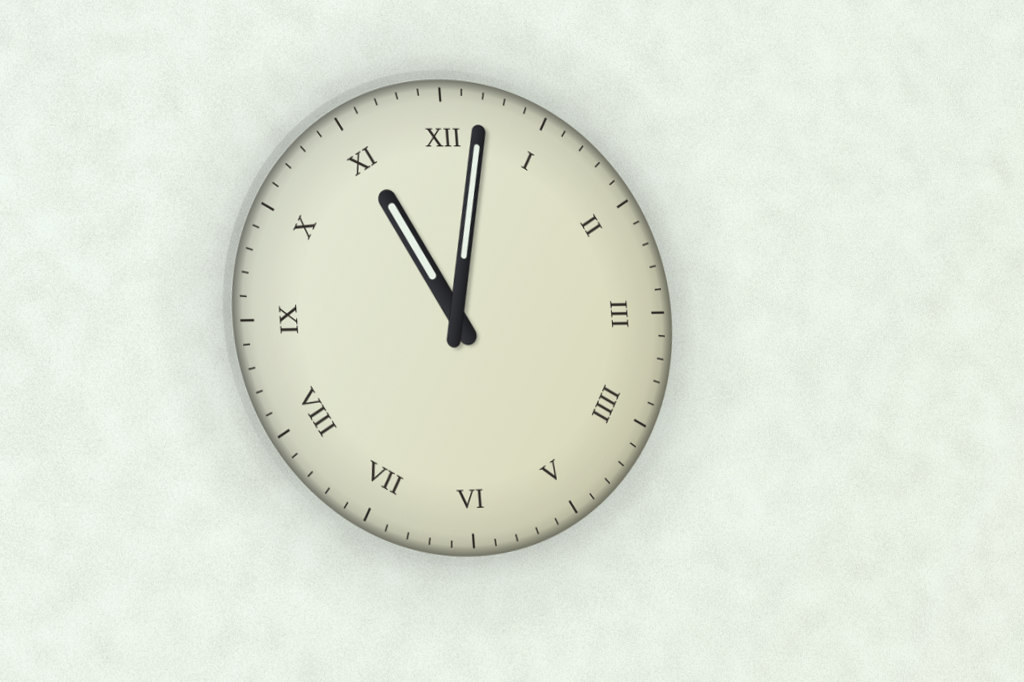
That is **11:02**
